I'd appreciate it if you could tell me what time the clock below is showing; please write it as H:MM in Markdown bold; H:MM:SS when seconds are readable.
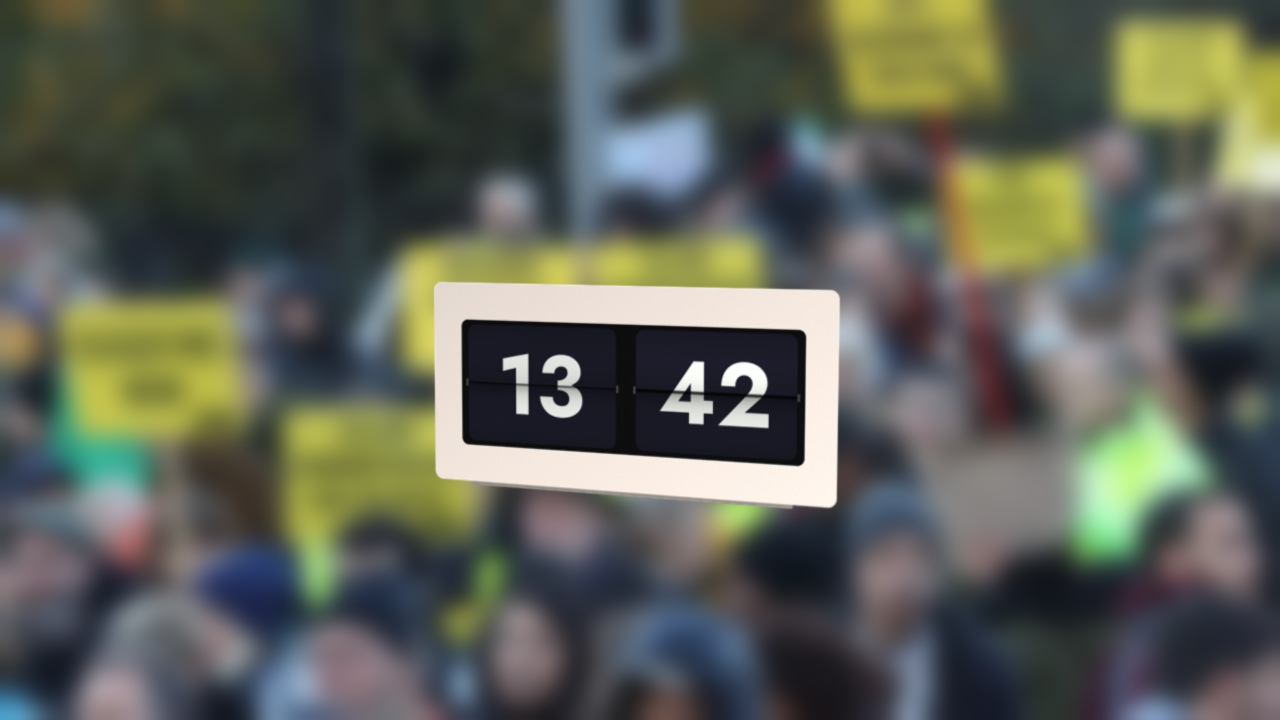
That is **13:42**
